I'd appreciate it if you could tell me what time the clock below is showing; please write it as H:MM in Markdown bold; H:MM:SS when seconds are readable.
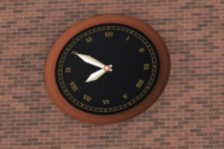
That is **7:50**
